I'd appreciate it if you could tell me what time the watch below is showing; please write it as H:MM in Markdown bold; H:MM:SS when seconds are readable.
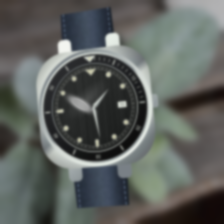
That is **1:29**
